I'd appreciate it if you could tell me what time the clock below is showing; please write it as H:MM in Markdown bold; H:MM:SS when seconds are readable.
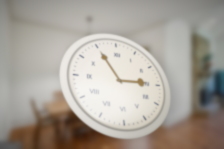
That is **2:55**
